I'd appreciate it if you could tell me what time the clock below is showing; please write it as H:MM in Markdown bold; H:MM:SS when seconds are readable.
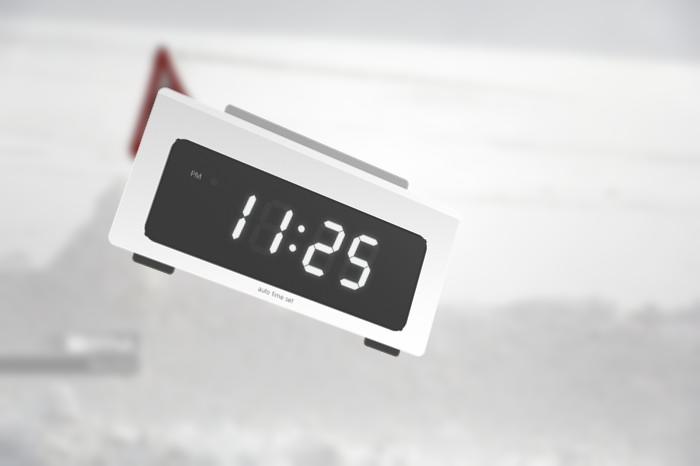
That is **11:25**
